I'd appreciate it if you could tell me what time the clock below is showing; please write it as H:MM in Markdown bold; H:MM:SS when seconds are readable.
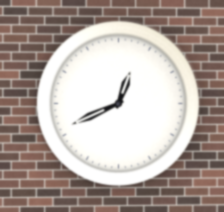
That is **12:41**
